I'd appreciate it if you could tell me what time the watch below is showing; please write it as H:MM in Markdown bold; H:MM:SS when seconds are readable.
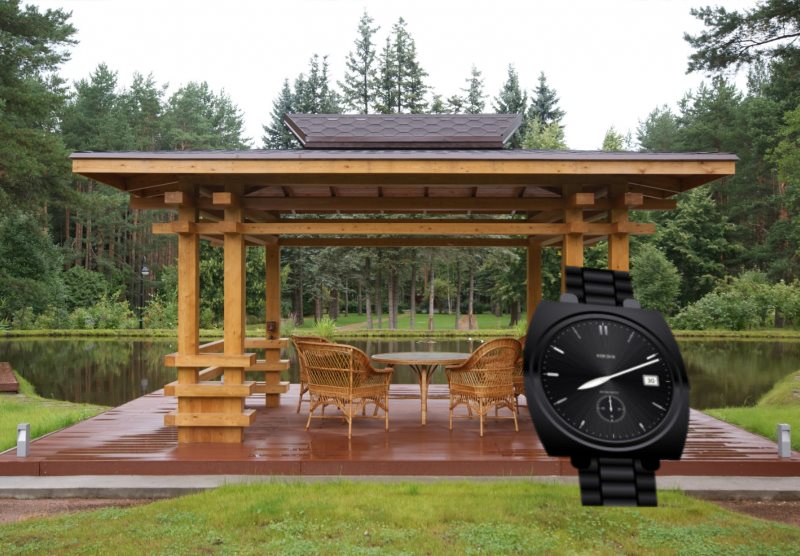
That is **8:11**
